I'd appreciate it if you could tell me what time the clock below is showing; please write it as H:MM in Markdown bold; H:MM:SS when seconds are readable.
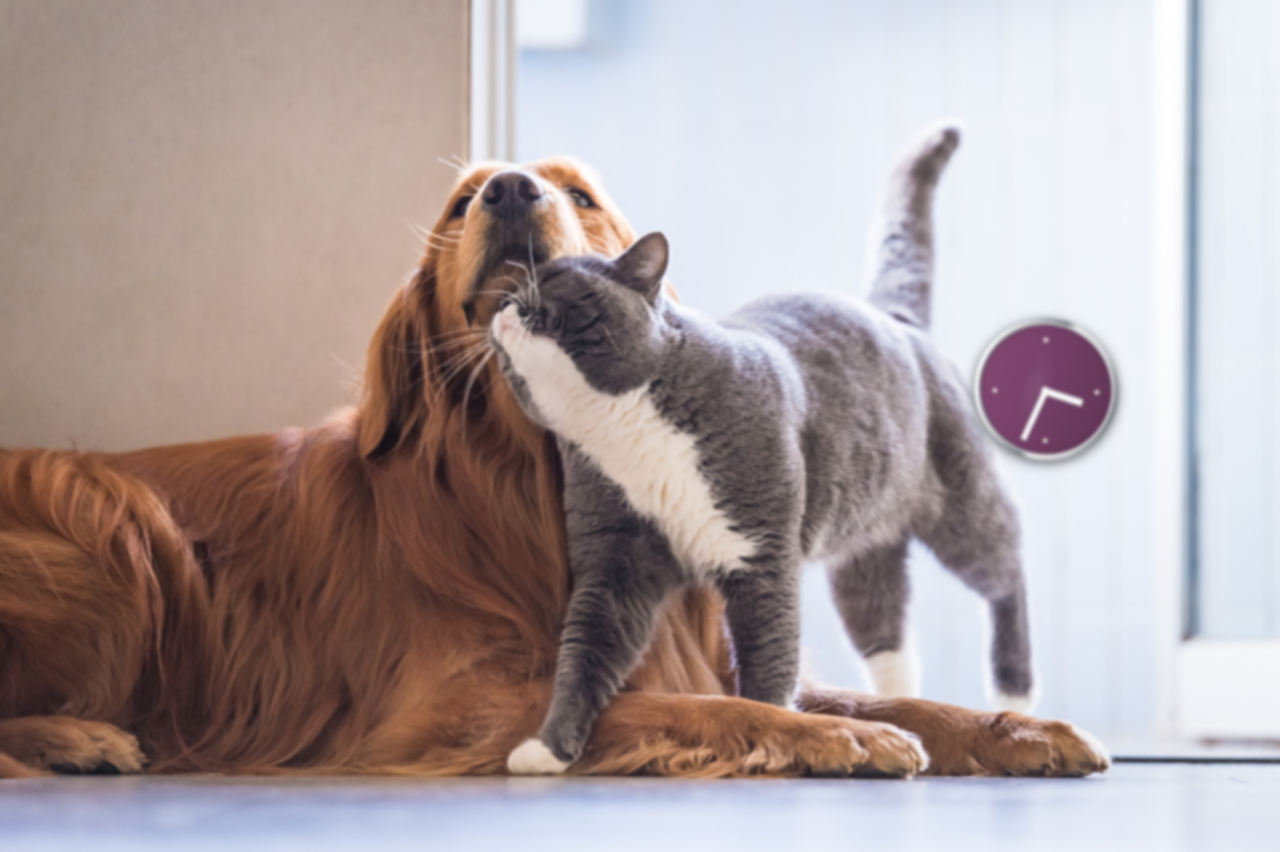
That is **3:34**
